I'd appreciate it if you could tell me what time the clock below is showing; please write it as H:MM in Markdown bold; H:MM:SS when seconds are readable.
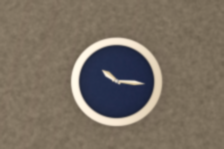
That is **10:16**
